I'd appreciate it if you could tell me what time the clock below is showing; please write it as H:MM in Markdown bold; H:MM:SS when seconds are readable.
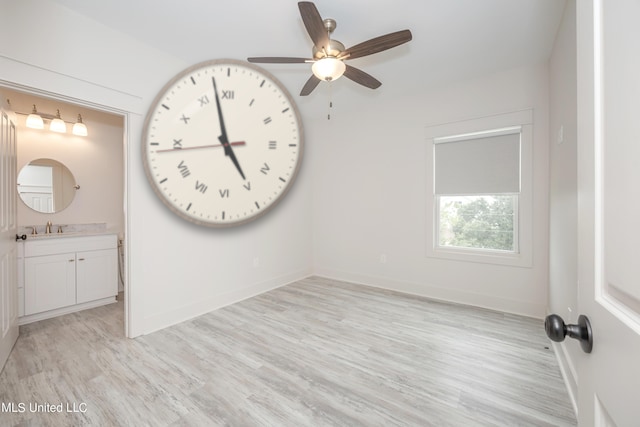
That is **4:57:44**
